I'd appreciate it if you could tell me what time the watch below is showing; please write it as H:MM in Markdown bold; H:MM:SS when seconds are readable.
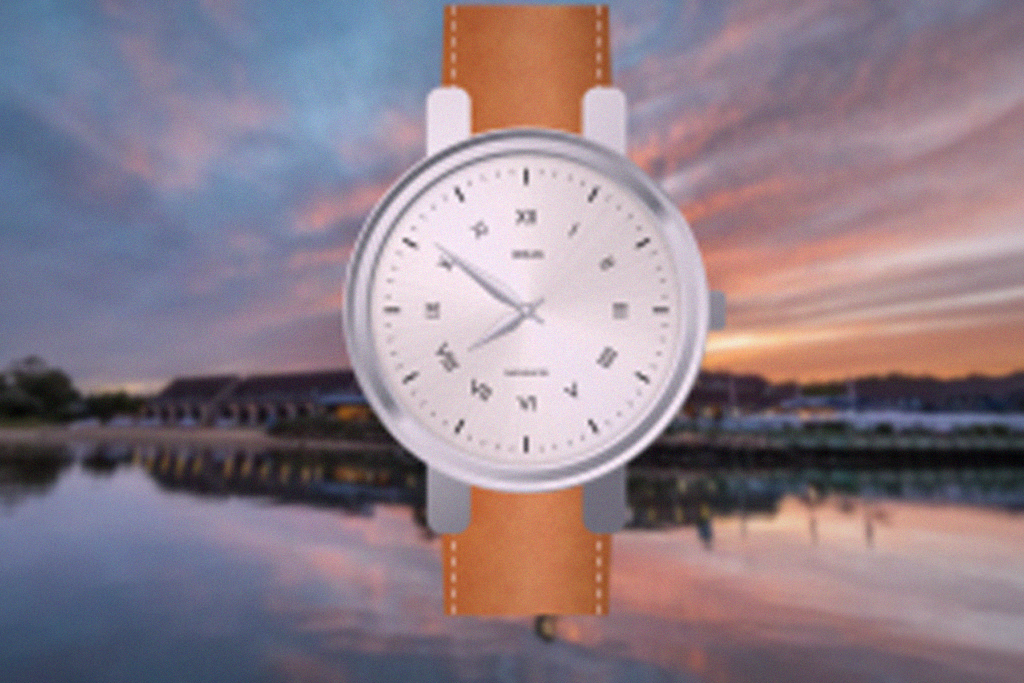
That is **7:51**
